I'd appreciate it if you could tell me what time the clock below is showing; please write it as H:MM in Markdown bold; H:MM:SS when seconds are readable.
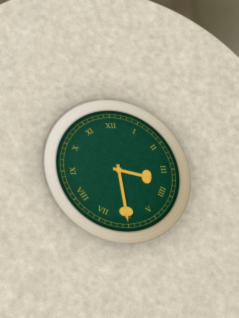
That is **3:30**
